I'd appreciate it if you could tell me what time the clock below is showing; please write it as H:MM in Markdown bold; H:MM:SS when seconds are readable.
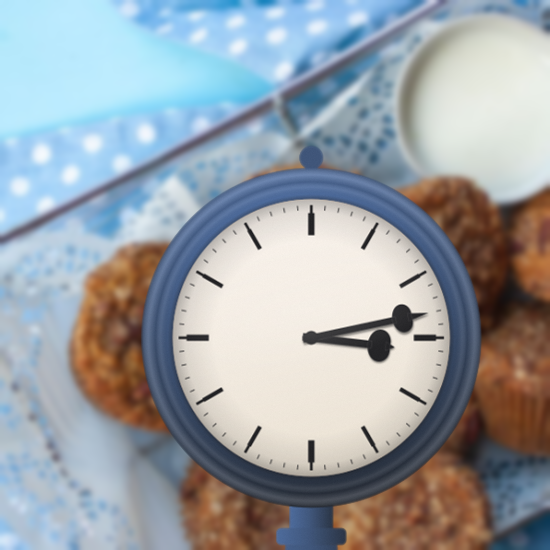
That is **3:13**
